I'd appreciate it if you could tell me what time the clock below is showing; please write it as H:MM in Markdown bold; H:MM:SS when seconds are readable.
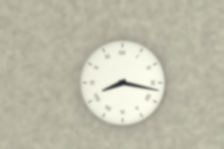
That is **8:17**
